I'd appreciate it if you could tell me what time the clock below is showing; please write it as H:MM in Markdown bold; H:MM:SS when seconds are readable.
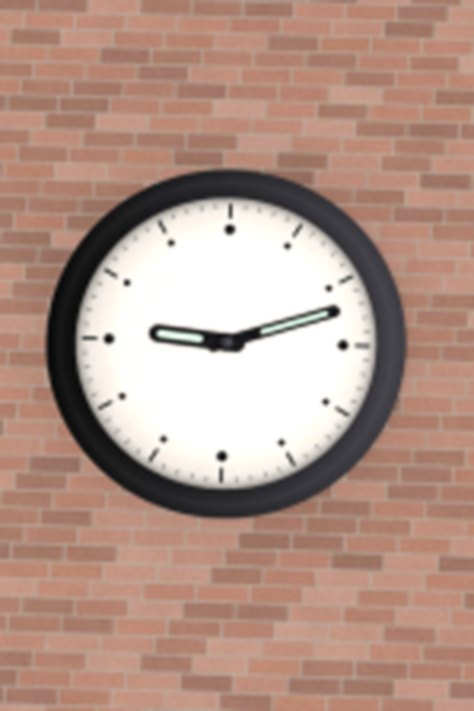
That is **9:12**
